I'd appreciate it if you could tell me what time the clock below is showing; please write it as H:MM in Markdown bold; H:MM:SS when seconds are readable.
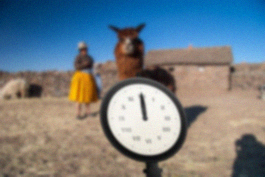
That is **12:00**
